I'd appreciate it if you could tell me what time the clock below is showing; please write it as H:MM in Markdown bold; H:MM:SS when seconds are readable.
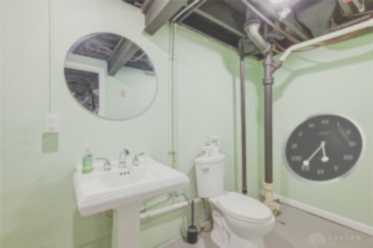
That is **5:36**
